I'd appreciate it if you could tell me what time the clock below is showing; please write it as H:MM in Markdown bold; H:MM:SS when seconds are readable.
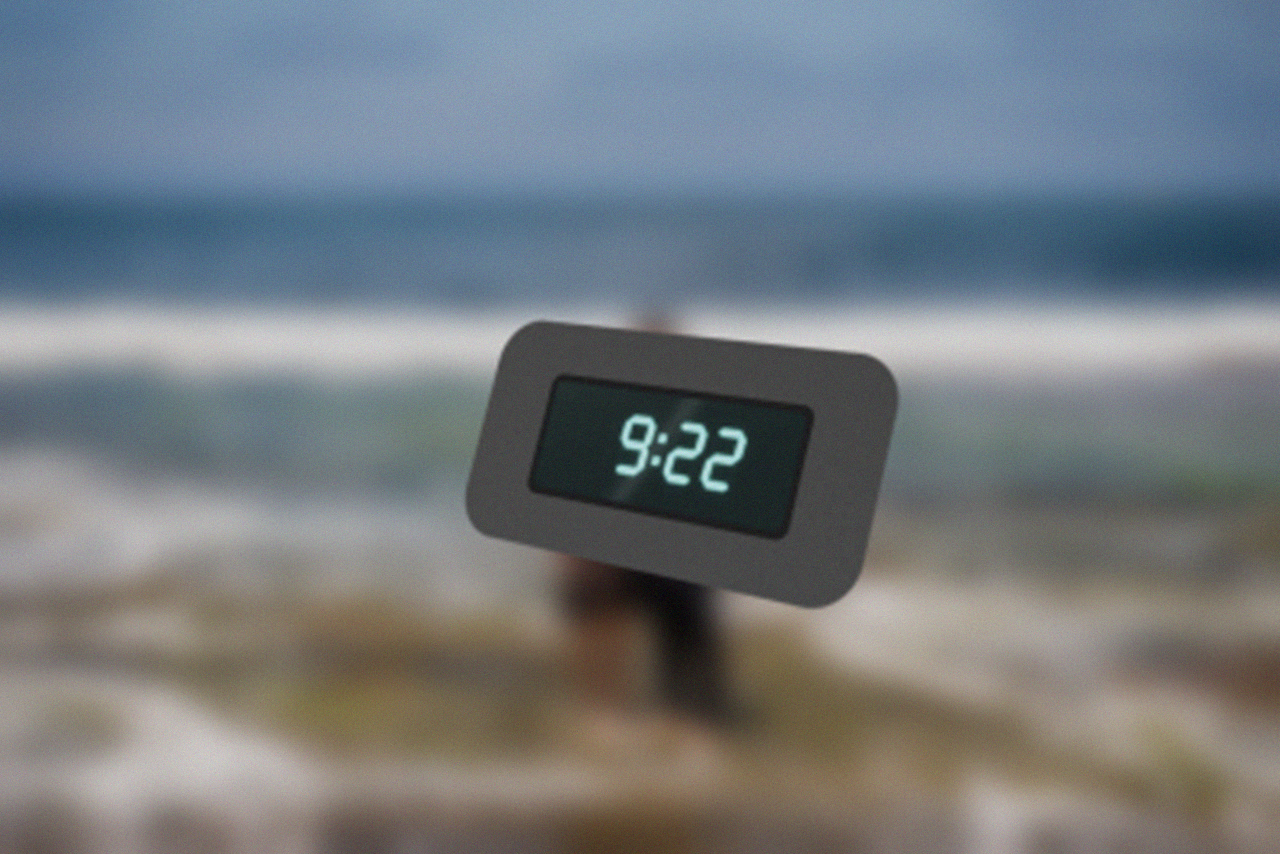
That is **9:22**
